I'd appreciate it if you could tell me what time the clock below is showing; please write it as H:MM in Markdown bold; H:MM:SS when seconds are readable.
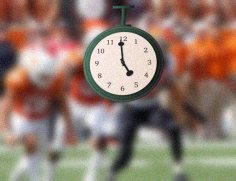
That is **4:59**
